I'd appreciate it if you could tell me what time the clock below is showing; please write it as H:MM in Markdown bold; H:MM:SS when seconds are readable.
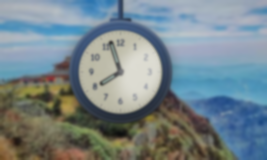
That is **7:57**
